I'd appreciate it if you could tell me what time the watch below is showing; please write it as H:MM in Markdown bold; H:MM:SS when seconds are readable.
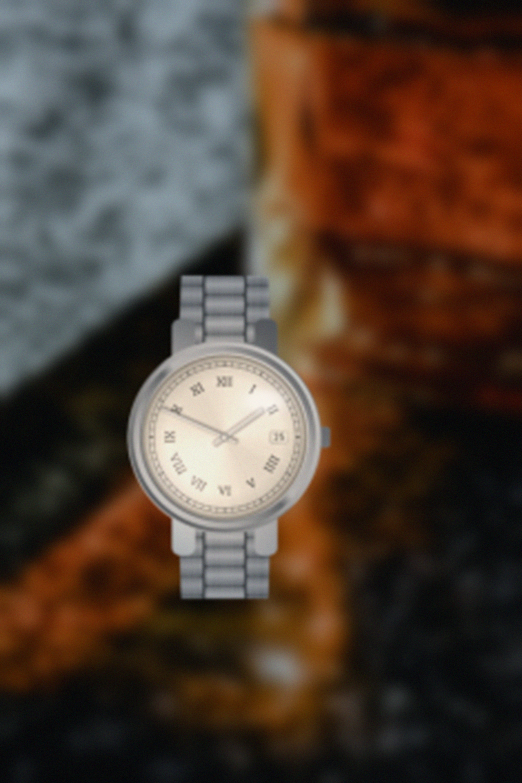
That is **1:49**
